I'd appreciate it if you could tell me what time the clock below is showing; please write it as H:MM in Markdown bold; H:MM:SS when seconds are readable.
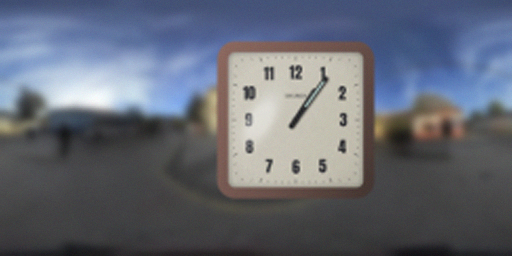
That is **1:06**
